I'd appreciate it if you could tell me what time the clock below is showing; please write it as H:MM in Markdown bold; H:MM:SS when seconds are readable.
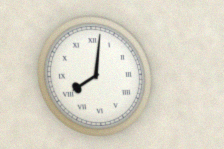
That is **8:02**
